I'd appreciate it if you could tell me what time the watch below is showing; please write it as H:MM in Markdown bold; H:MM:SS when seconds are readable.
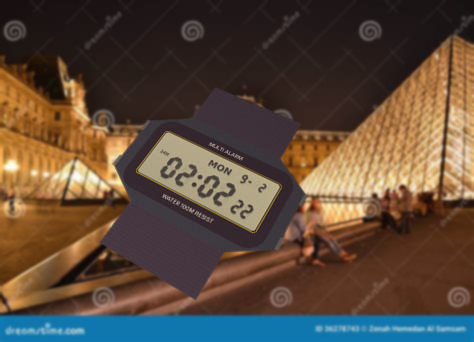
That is **2:02:22**
